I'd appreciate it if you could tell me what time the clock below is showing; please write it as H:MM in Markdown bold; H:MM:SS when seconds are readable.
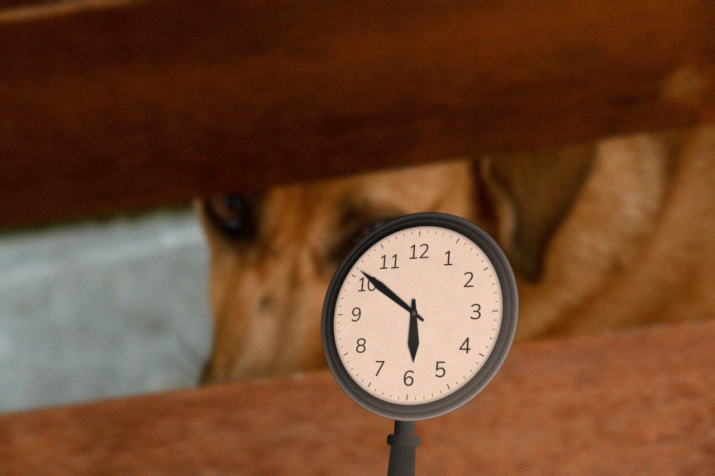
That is **5:51**
